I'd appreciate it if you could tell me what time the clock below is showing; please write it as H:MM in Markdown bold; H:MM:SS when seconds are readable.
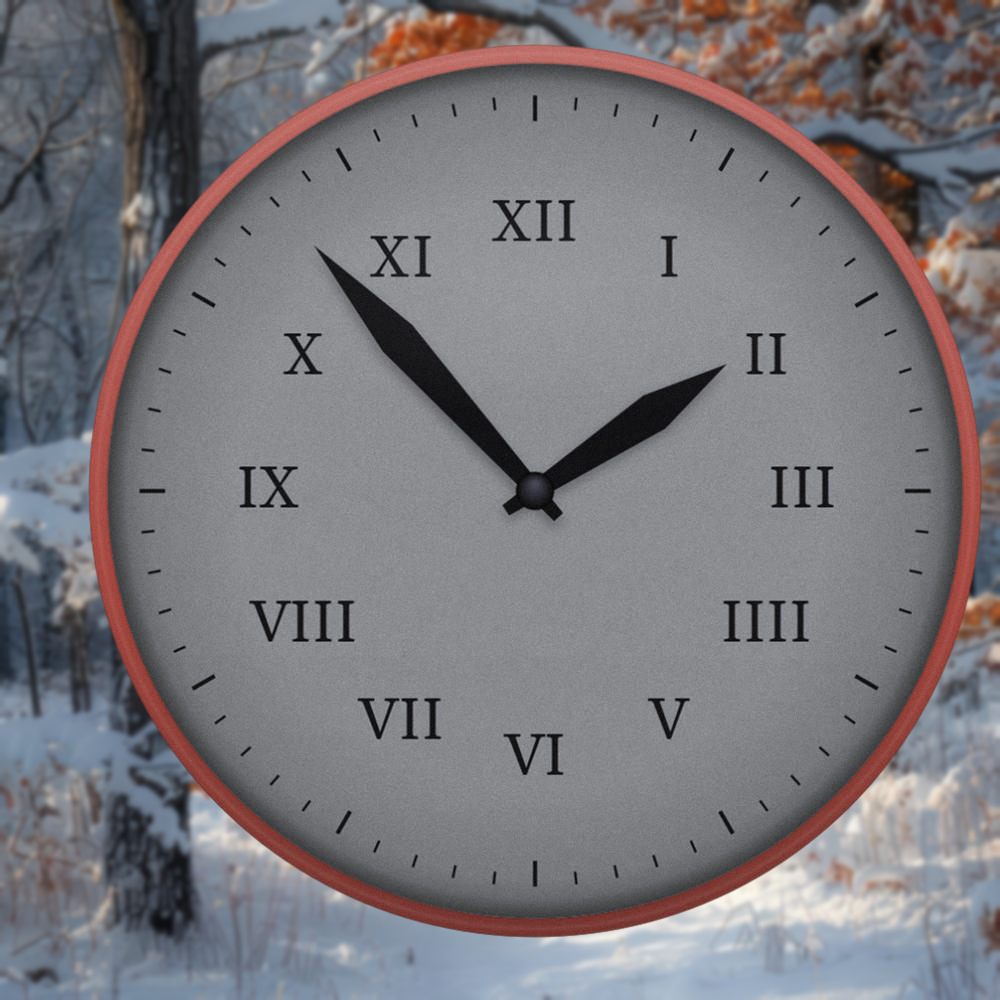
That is **1:53**
